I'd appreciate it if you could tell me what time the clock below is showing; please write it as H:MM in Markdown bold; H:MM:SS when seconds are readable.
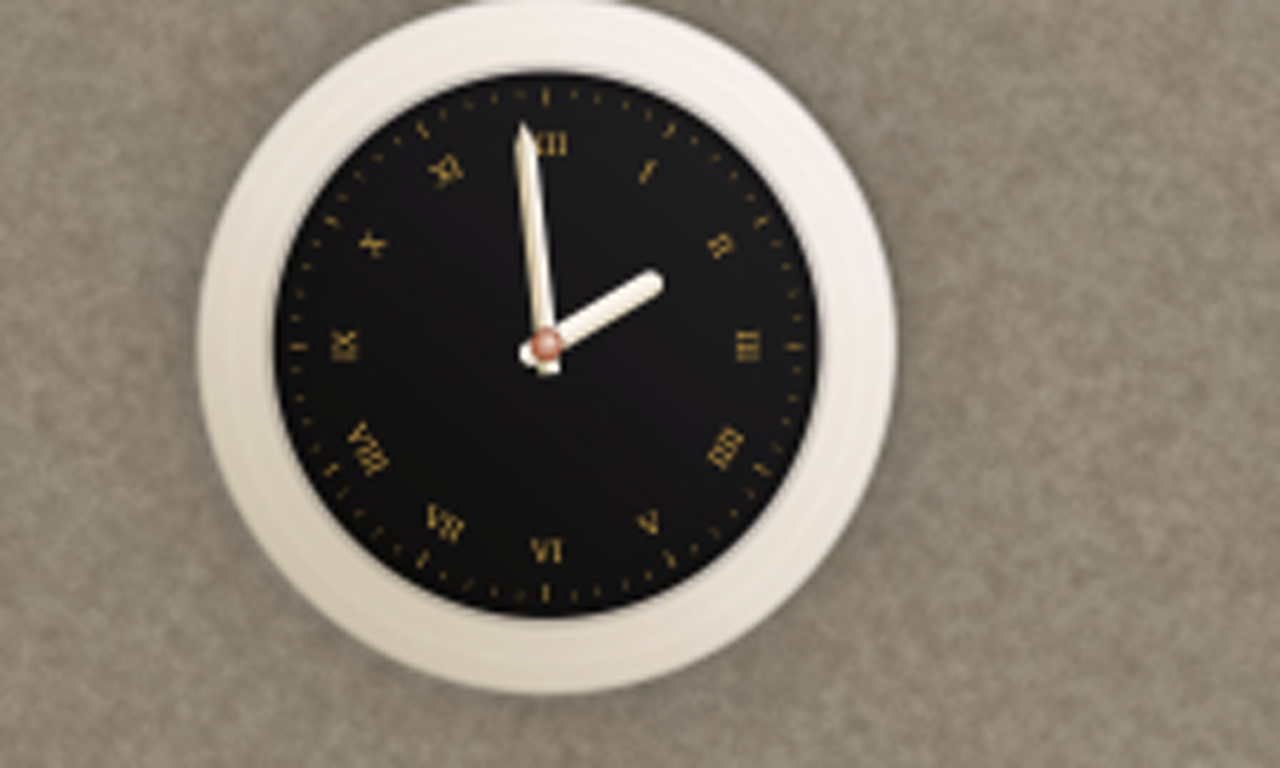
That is **1:59**
